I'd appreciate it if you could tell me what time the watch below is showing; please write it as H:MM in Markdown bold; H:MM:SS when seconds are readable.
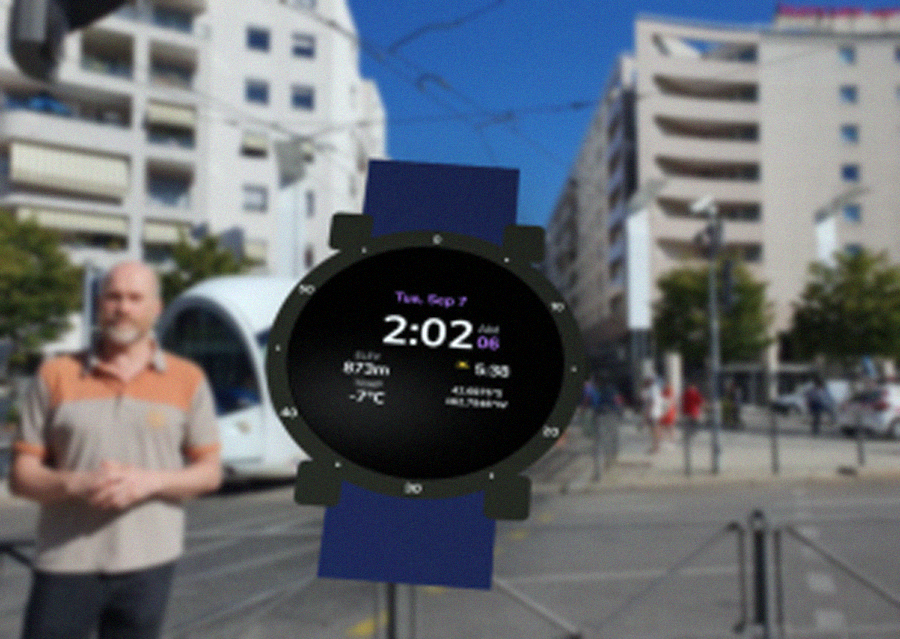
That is **2:02**
